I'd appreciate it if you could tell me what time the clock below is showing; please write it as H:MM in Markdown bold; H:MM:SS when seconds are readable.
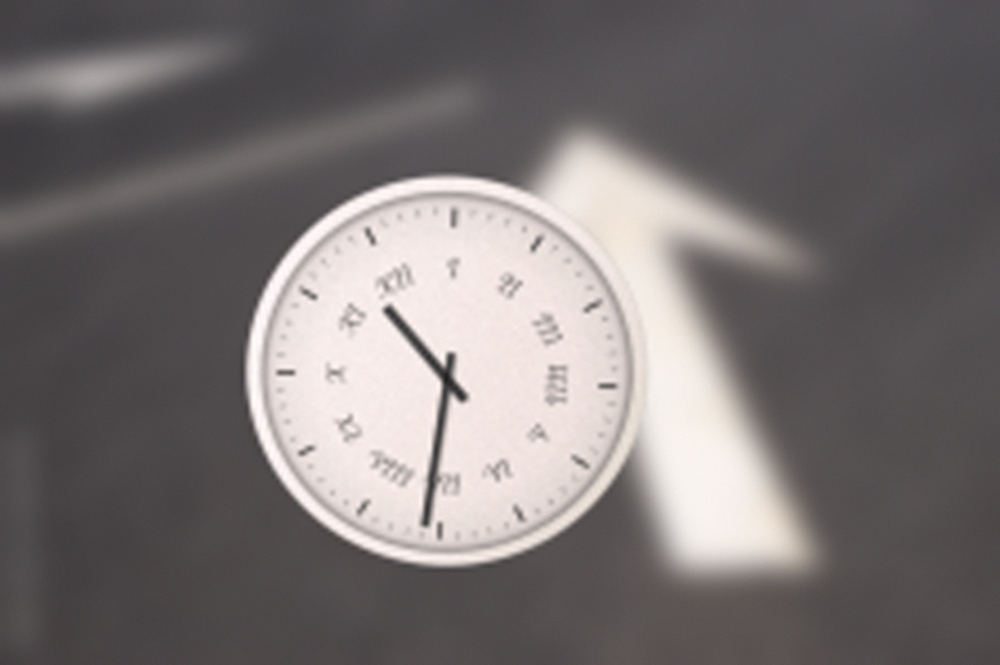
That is **11:36**
